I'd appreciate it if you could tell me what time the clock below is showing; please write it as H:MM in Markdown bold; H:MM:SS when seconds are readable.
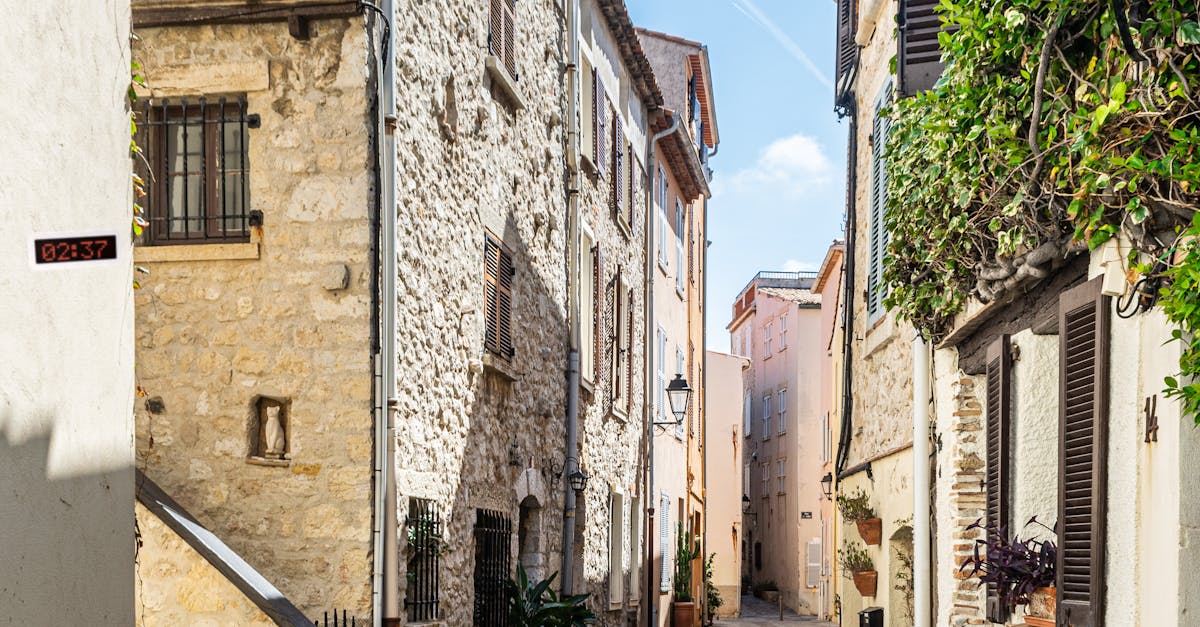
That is **2:37**
